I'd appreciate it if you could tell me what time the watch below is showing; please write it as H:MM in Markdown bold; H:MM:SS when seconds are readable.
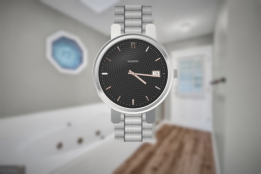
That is **4:16**
